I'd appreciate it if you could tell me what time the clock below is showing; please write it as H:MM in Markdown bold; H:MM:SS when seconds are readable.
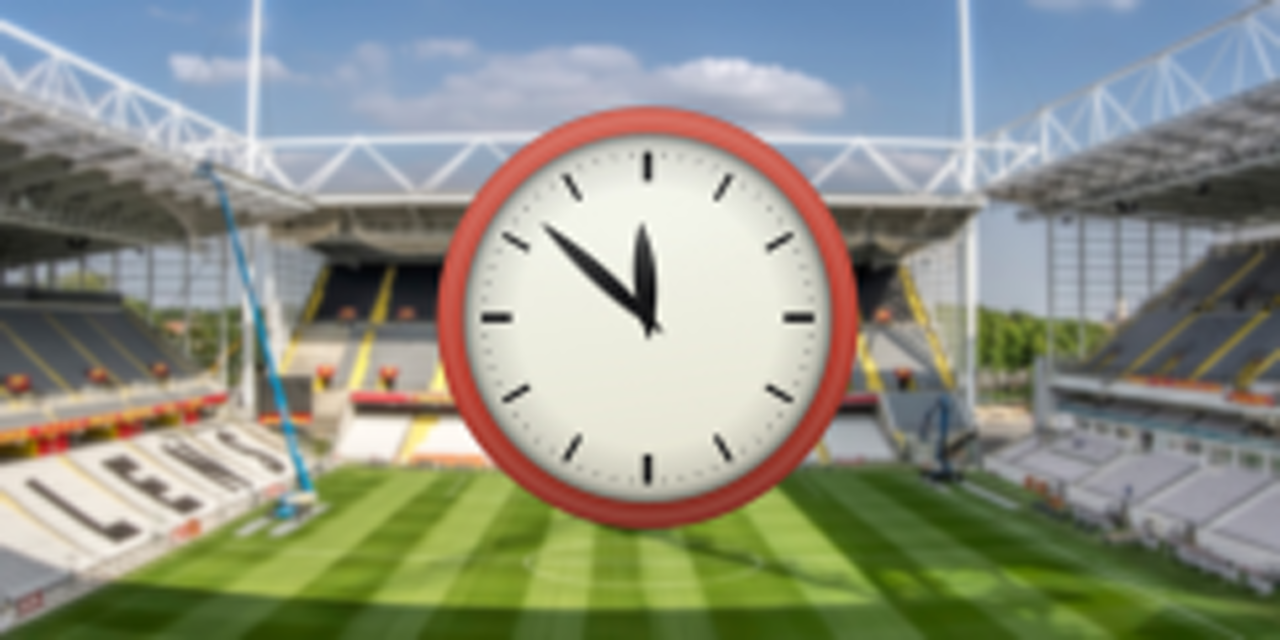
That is **11:52**
